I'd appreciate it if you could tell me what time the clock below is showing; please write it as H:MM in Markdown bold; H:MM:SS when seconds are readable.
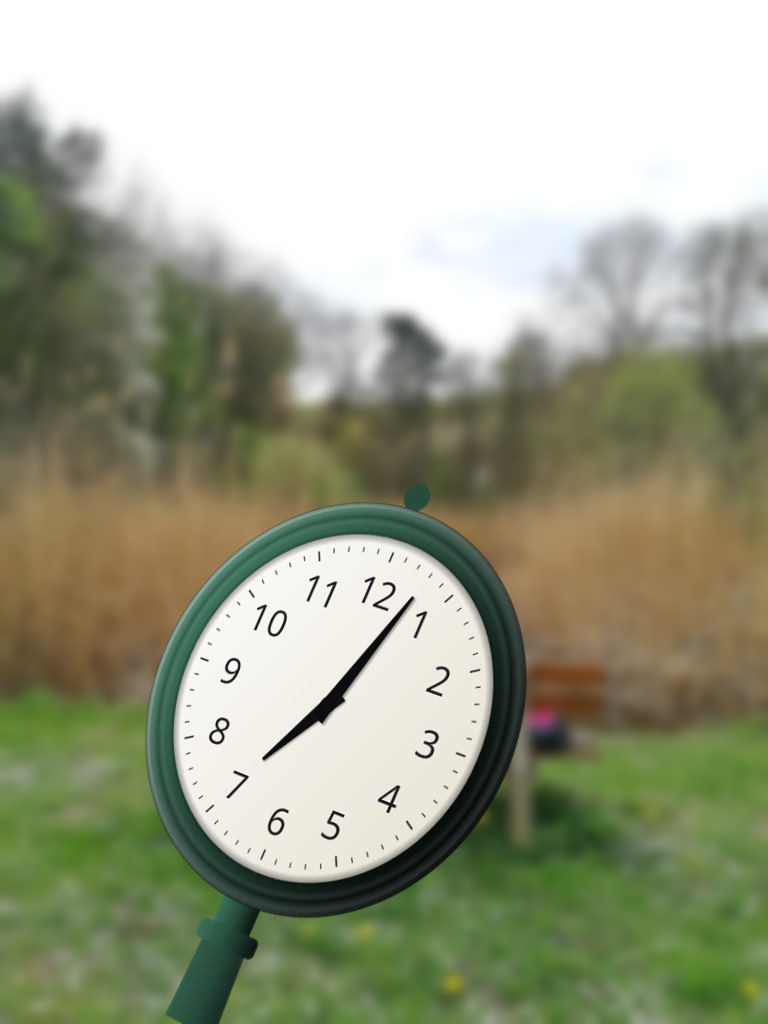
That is **7:03**
